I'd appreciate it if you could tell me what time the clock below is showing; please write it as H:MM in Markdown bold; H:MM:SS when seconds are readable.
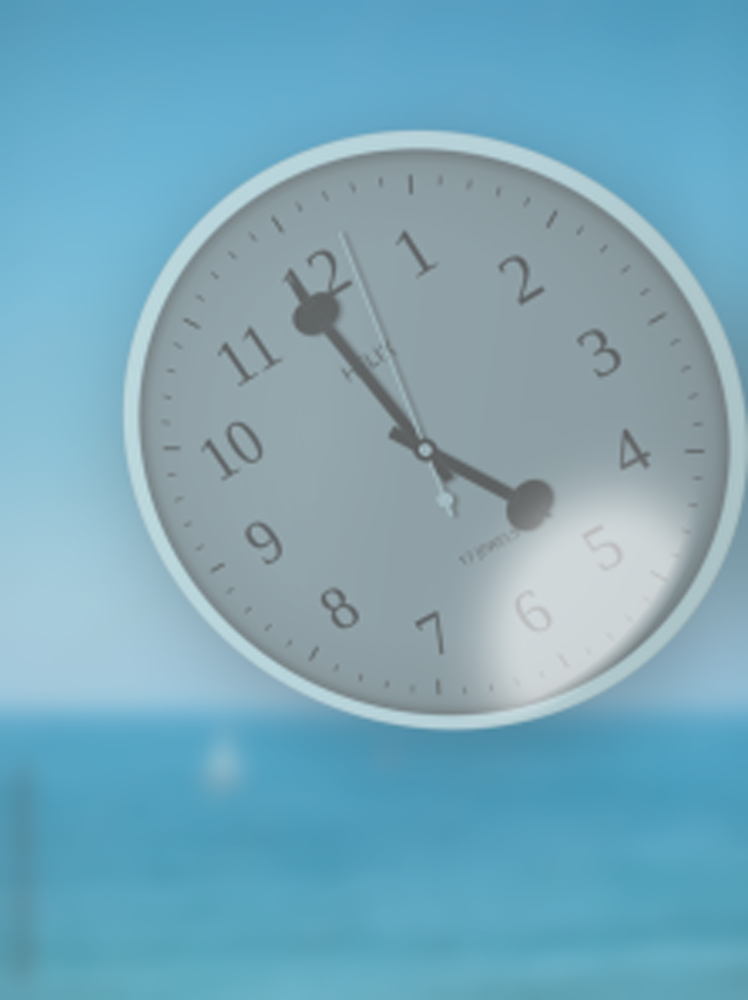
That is **4:59:02**
